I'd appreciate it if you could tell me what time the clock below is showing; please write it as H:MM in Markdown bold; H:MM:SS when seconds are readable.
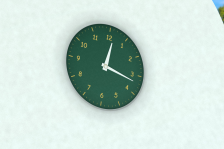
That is **12:17**
